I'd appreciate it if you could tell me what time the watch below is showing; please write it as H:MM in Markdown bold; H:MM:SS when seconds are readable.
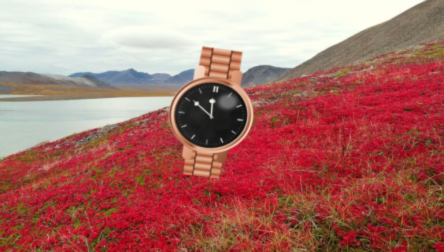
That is **11:51**
